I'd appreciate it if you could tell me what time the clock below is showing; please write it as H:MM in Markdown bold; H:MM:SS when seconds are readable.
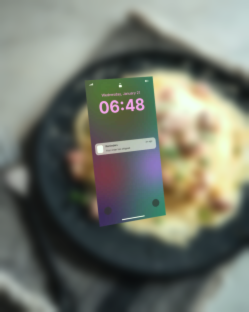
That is **6:48**
